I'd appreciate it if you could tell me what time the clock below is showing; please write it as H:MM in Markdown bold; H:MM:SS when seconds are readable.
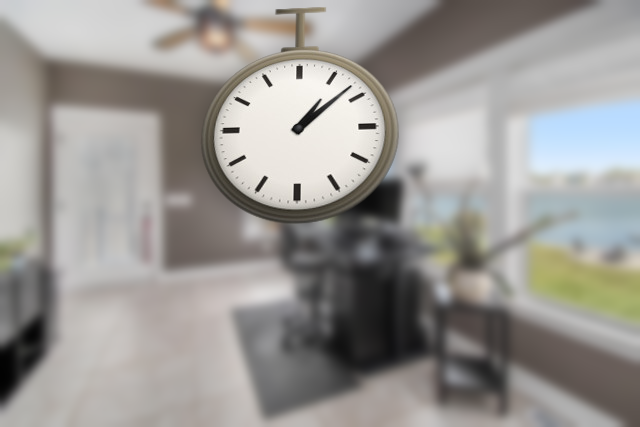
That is **1:08**
